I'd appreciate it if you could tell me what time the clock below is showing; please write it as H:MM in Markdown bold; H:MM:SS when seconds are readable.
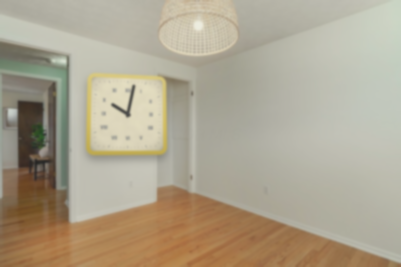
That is **10:02**
